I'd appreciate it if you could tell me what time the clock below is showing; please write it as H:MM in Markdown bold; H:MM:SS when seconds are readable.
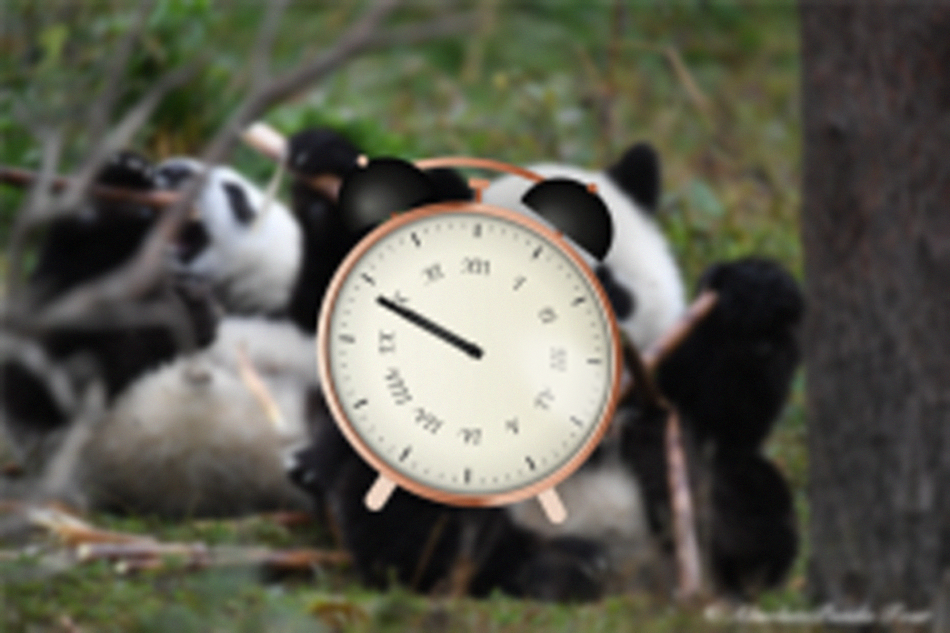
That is **9:49**
